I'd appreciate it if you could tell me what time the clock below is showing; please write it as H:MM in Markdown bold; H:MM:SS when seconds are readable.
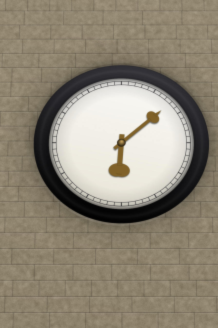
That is **6:08**
